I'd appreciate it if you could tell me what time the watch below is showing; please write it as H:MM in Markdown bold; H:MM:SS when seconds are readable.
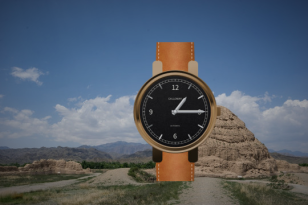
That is **1:15**
